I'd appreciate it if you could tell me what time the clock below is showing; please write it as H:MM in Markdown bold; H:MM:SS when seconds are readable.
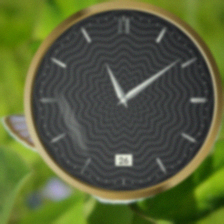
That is **11:09**
